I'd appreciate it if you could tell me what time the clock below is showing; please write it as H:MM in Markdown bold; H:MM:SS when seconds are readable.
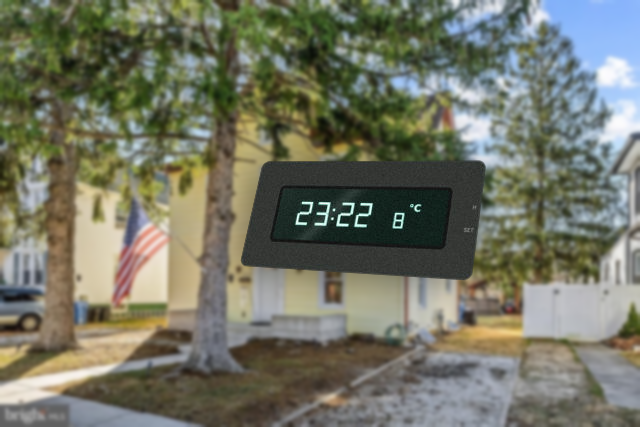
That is **23:22**
